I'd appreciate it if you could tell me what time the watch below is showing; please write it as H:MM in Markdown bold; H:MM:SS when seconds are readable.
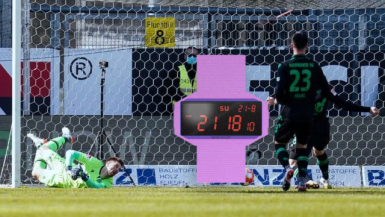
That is **21:18:10**
